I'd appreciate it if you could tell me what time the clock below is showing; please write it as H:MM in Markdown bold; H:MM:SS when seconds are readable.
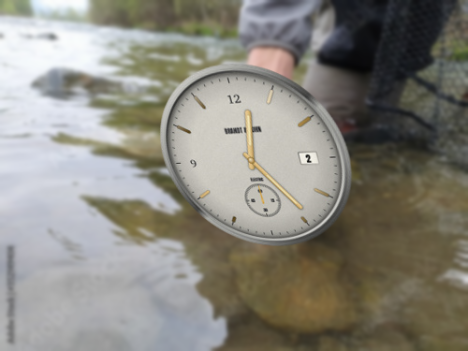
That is **12:24**
